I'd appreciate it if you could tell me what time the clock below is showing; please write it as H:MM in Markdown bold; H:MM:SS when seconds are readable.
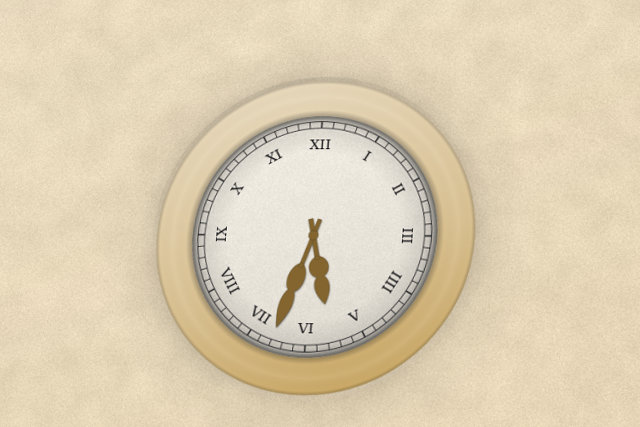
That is **5:33**
